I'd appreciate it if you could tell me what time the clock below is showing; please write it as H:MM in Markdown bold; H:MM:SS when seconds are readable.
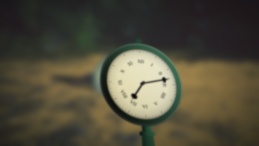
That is **7:13**
